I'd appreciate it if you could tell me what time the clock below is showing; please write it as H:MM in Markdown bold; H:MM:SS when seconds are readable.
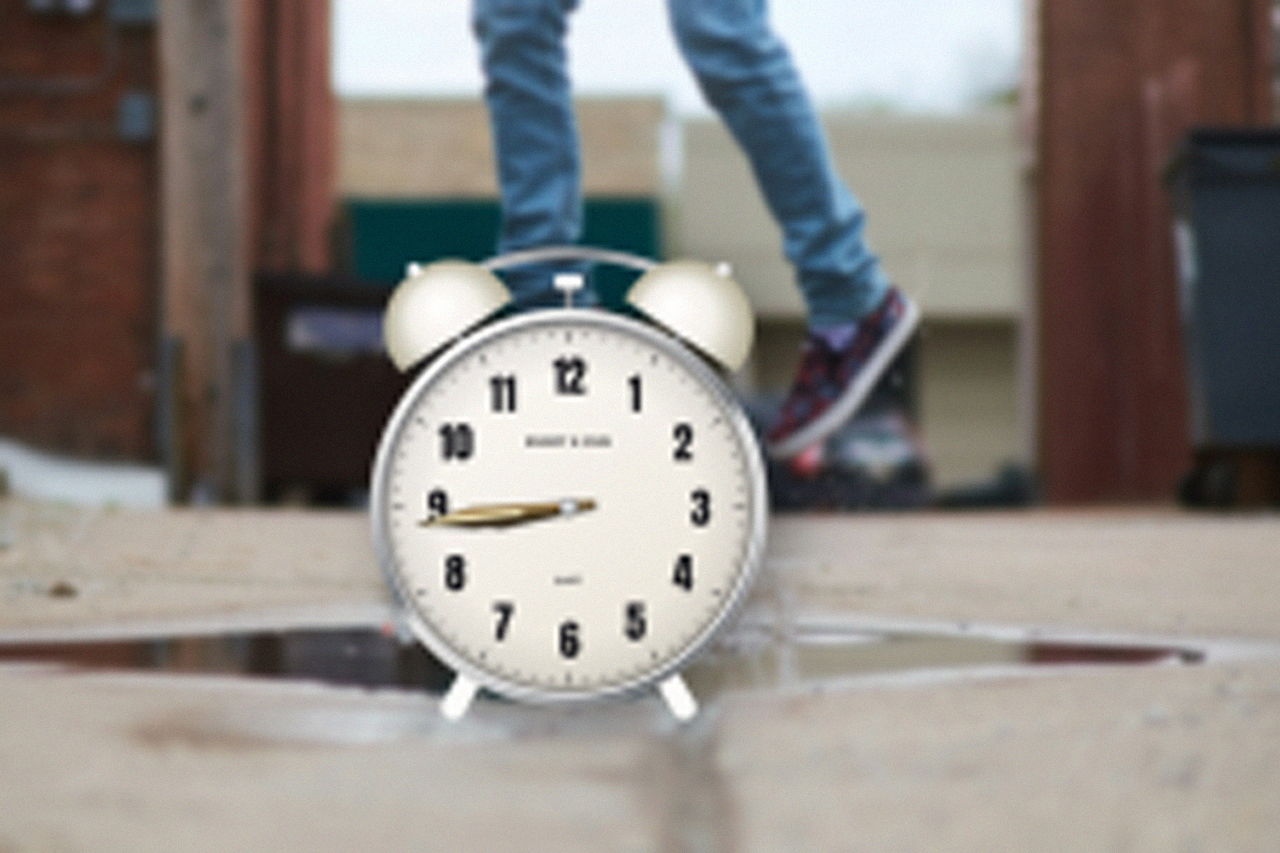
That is **8:44**
